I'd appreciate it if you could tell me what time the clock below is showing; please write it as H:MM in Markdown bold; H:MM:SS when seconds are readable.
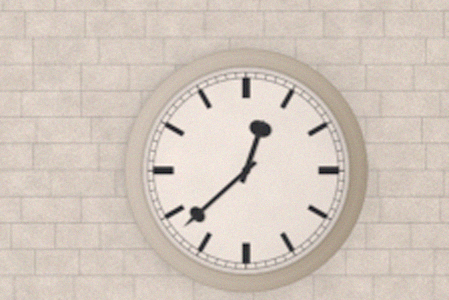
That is **12:38**
